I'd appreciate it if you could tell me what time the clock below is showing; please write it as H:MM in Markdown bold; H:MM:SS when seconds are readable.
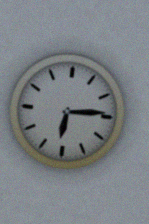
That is **6:14**
